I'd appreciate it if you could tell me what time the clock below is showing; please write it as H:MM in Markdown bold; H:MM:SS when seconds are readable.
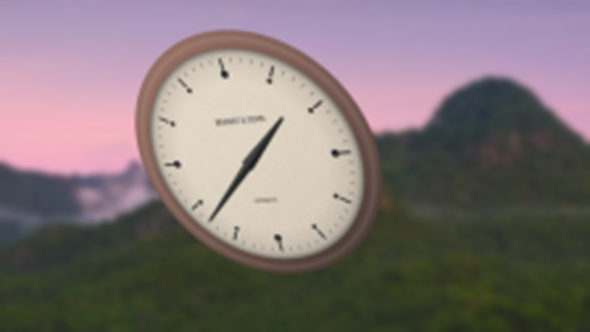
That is **1:38**
